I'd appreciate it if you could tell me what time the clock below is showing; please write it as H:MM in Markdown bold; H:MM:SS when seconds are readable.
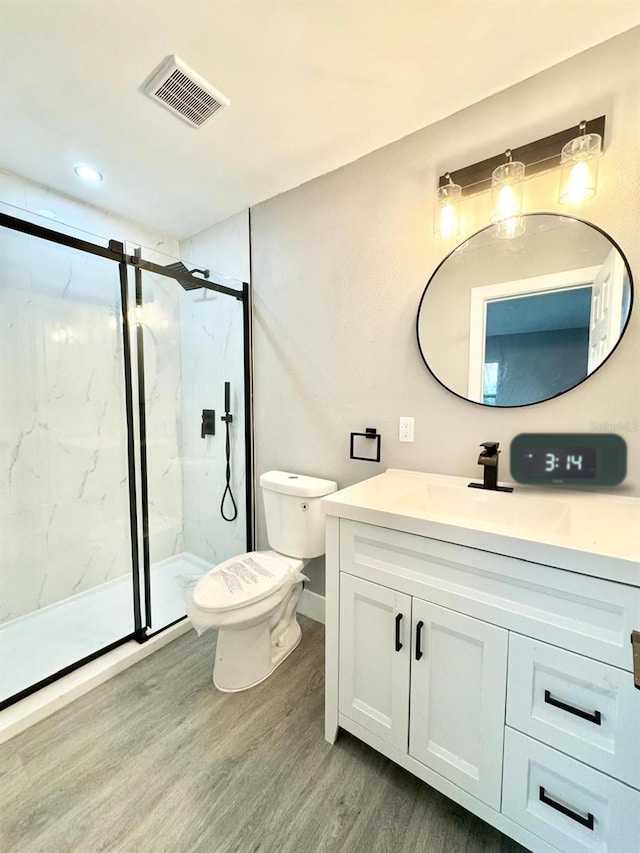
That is **3:14**
